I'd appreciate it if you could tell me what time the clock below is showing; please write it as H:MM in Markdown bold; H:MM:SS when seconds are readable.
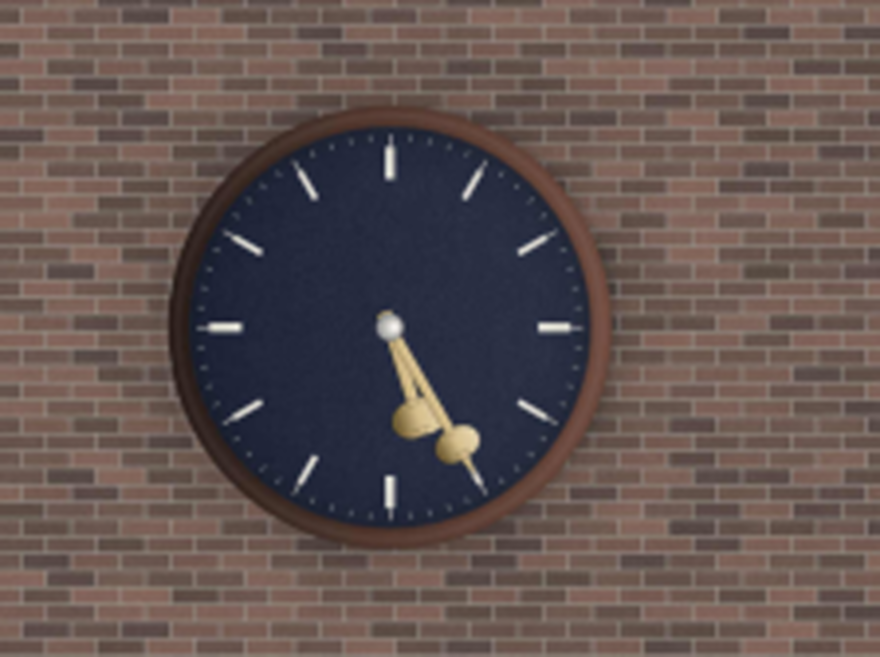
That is **5:25**
